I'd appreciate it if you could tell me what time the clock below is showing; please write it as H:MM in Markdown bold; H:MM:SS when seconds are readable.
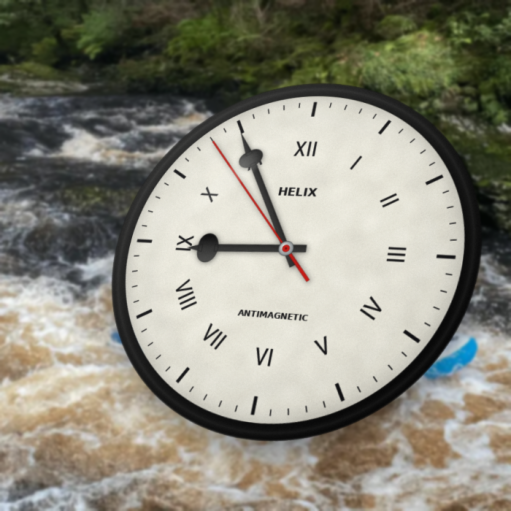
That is **8:54:53**
